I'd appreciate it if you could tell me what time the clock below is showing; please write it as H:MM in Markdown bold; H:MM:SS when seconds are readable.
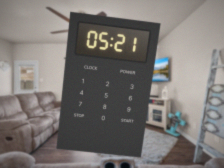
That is **5:21**
